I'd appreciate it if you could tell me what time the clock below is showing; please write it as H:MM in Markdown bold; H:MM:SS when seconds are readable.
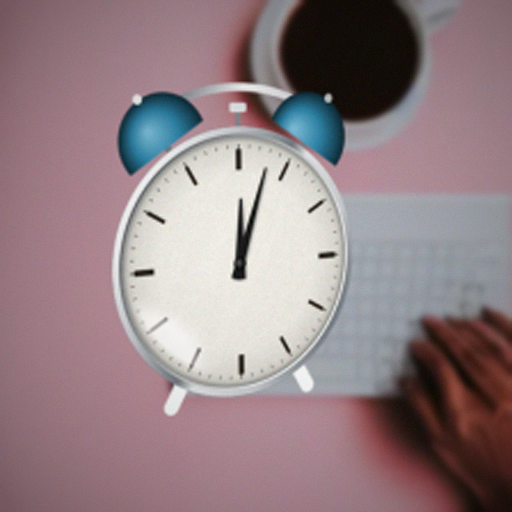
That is **12:03**
